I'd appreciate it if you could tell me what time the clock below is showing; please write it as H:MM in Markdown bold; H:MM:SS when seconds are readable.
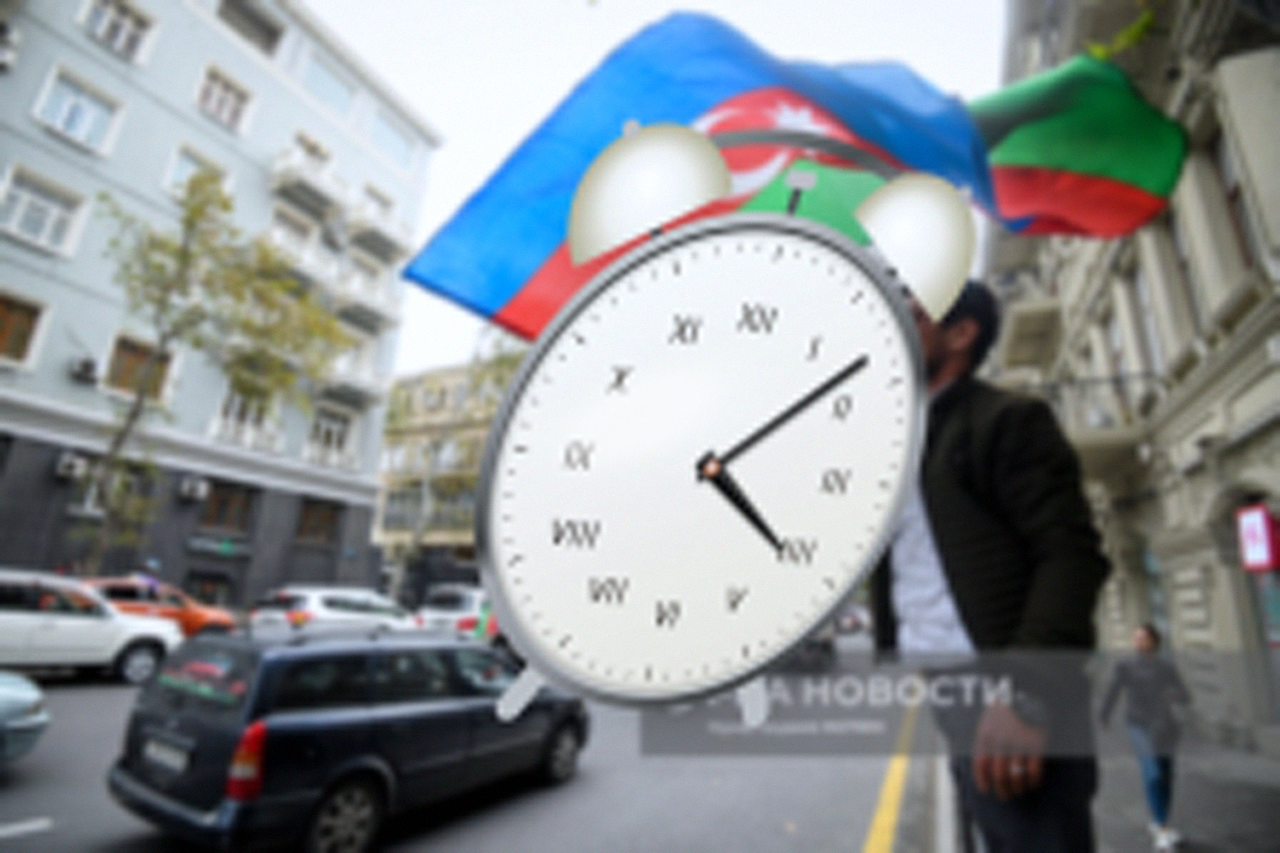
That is **4:08**
